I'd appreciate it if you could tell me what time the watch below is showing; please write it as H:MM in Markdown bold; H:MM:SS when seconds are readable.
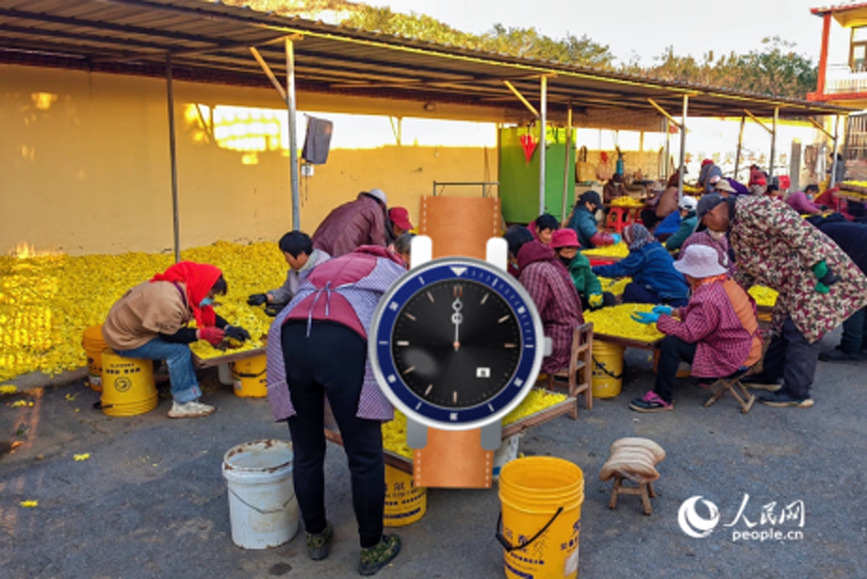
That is **12:00**
